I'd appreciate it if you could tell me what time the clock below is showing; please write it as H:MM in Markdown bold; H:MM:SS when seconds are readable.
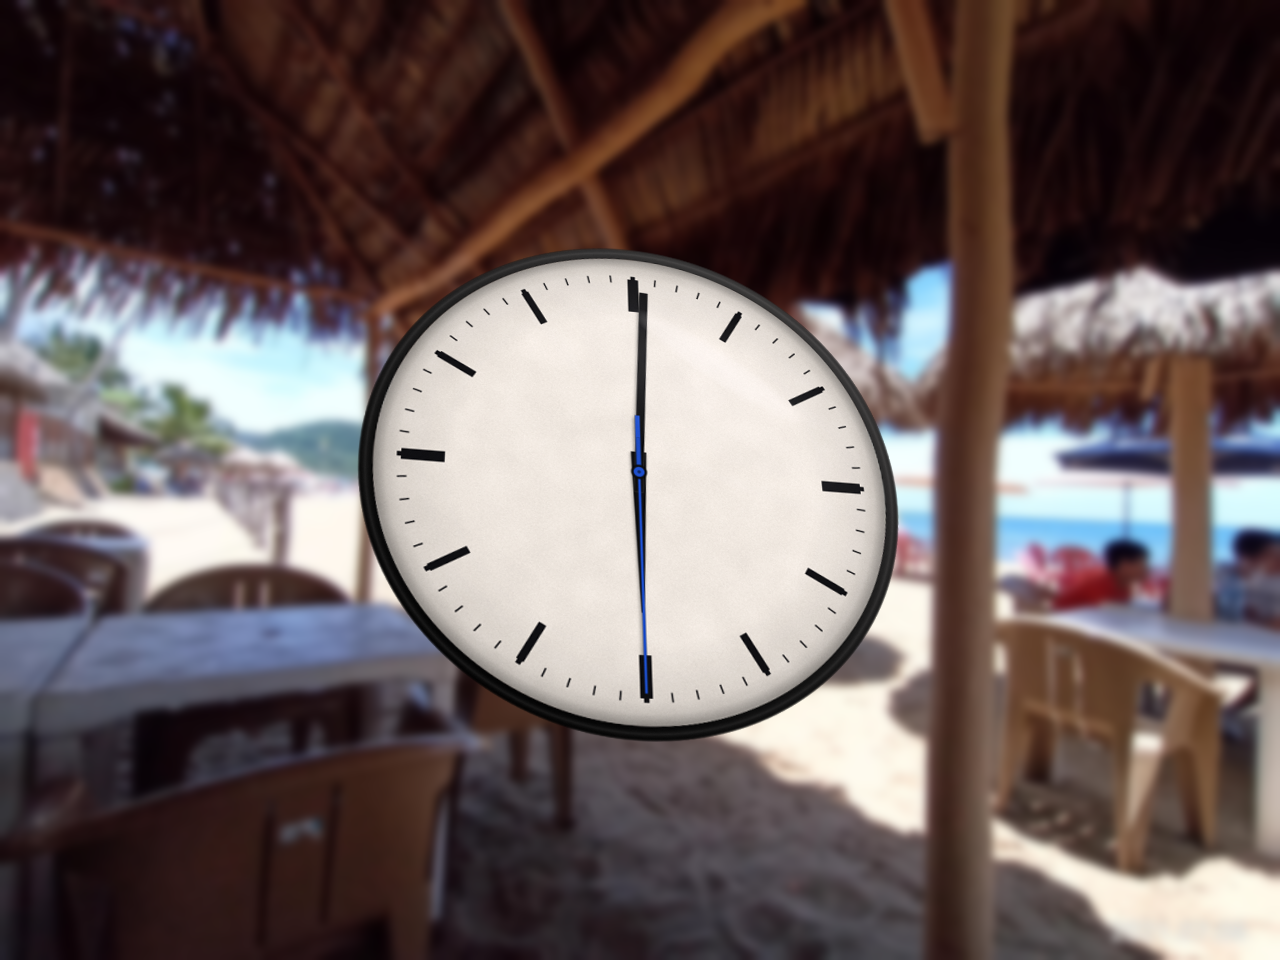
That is **6:00:30**
